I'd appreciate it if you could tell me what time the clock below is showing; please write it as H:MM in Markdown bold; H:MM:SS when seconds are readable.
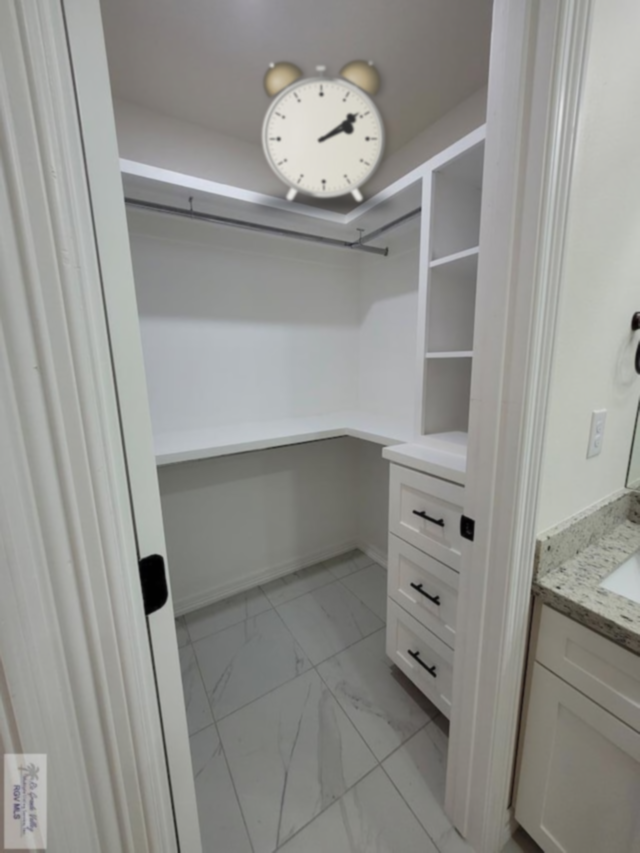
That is **2:09**
